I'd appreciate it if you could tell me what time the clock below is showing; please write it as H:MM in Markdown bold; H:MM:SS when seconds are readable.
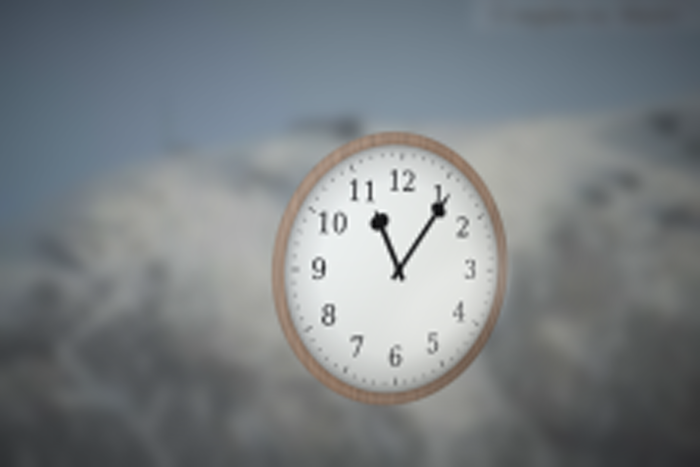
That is **11:06**
